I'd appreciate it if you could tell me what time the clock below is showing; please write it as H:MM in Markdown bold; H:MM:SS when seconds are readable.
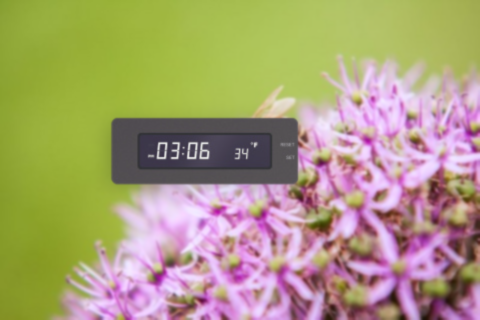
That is **3:06**
